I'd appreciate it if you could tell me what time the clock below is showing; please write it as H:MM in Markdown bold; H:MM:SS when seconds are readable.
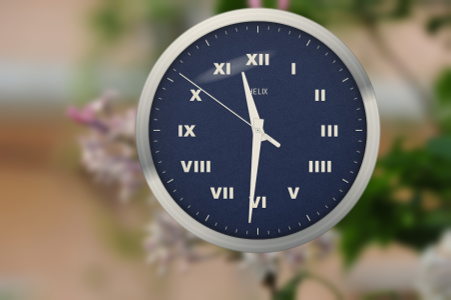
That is **11:30:51**
